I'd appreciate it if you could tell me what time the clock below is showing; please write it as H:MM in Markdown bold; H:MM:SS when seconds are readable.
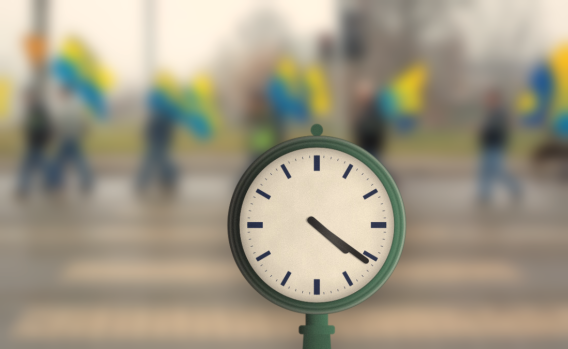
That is **4:21**
